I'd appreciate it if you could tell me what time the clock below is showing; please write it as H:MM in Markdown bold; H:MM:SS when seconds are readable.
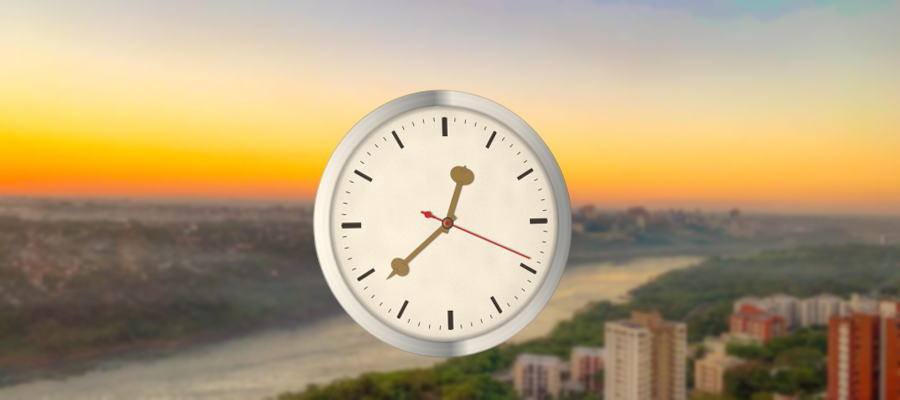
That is **12:38:19**
